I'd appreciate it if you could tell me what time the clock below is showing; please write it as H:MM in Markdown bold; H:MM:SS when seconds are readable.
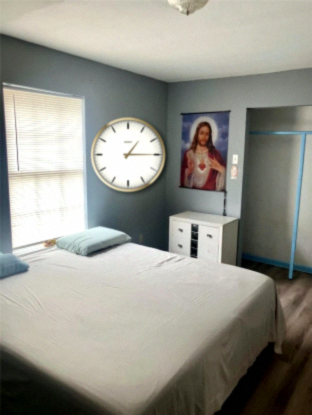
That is **1:15**
